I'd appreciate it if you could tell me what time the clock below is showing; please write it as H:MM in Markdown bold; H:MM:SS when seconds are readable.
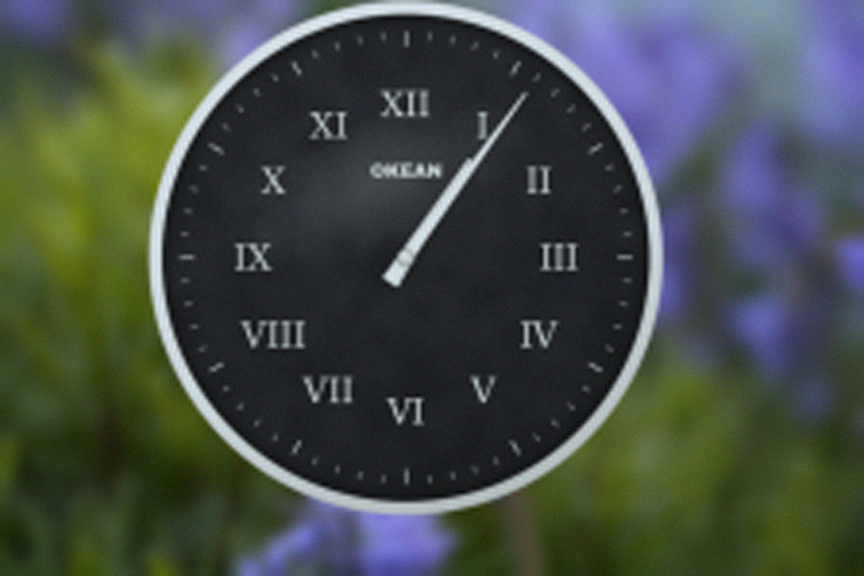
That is **1:06**
